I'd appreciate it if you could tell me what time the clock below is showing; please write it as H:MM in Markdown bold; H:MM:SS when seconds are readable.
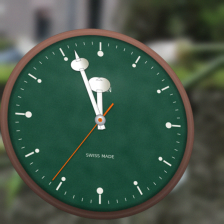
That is **11:56:36**
